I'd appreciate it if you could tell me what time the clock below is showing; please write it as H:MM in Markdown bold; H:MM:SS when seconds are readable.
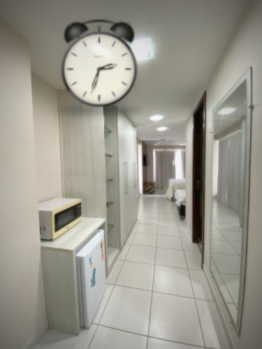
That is **2:33**
